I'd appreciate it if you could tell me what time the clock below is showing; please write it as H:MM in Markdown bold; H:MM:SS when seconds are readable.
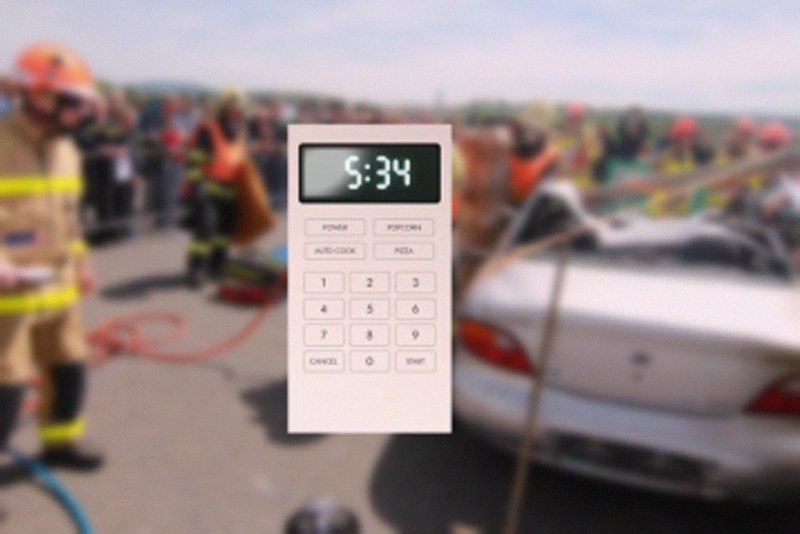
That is **5:34**
